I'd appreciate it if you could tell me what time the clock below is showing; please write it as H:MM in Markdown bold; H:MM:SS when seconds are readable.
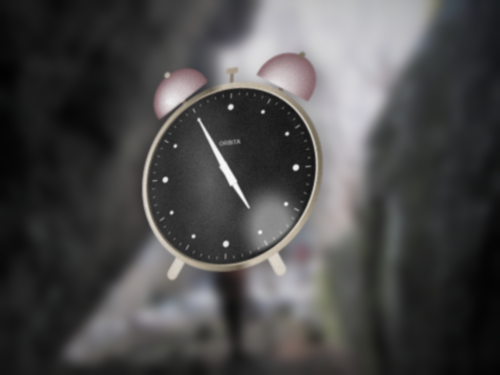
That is **4:55**
